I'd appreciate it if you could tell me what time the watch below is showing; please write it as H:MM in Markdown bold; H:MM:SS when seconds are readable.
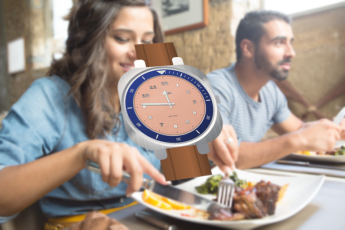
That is **11:46**
